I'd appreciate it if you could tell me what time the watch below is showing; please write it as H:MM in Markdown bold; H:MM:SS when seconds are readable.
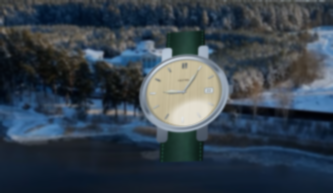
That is **9:05**
